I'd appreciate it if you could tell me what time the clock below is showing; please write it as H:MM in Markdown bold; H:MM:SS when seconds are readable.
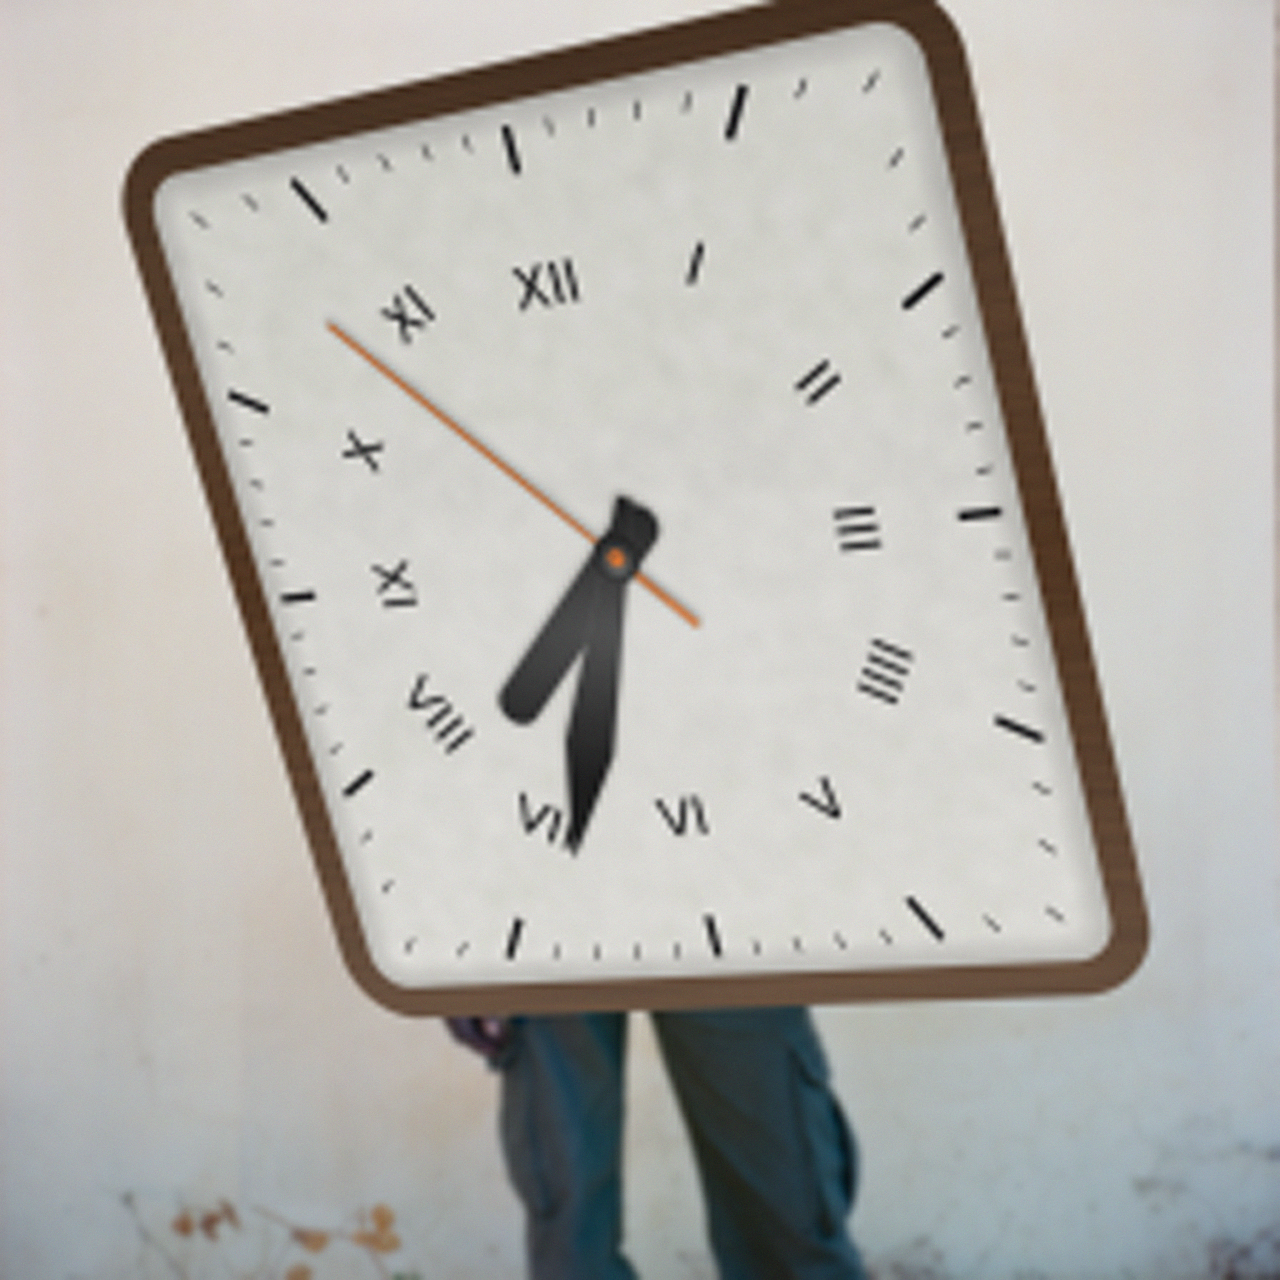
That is **7:33:53**
